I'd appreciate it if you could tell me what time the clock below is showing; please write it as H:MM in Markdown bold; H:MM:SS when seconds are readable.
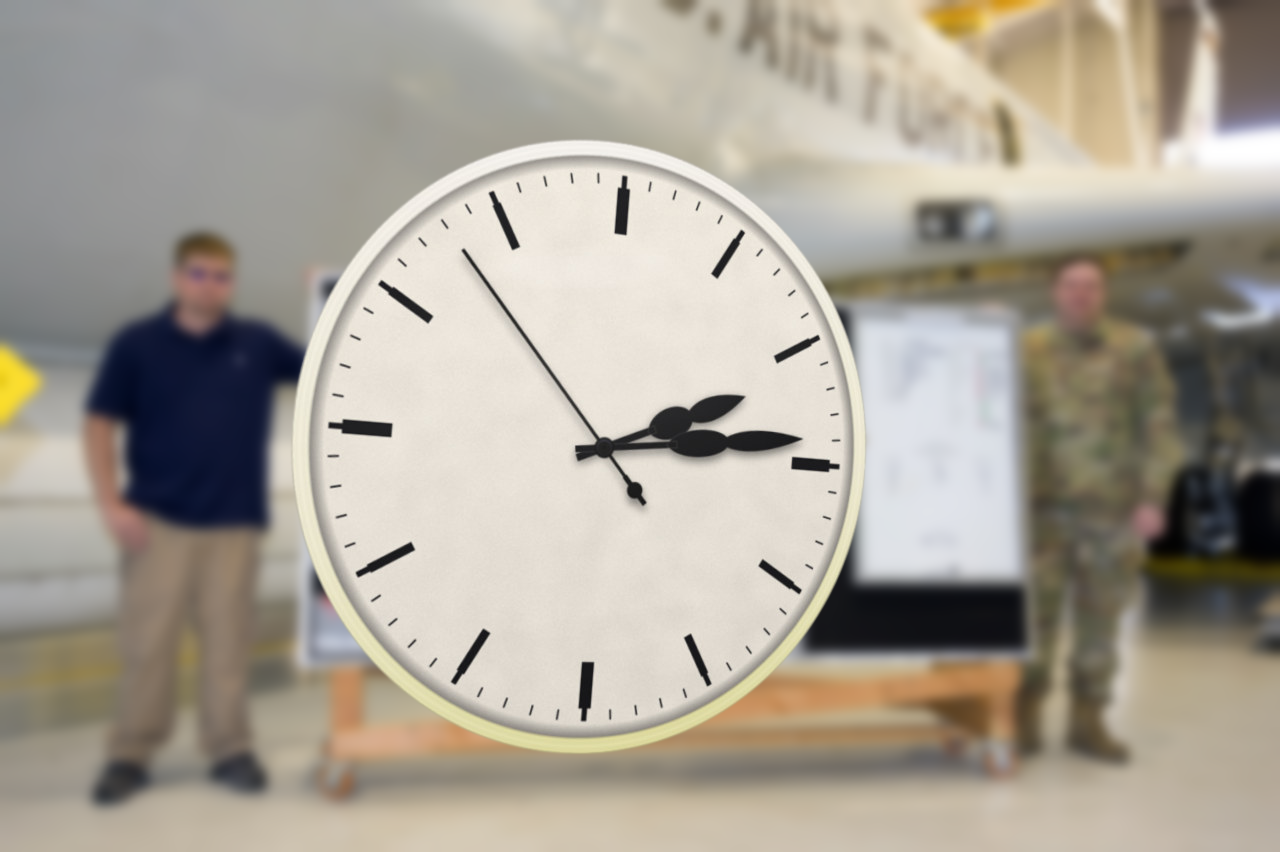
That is **2:13:53**
